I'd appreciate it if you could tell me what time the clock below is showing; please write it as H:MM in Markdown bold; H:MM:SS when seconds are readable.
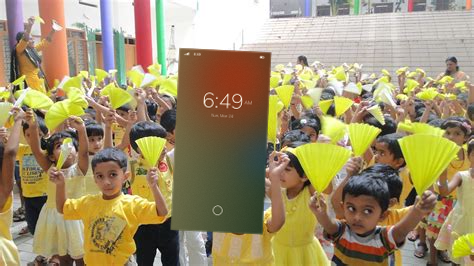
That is **6:49**
